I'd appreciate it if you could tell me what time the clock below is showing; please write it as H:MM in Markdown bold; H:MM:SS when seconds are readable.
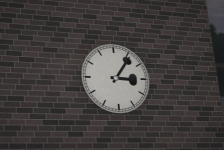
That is **3:06**
